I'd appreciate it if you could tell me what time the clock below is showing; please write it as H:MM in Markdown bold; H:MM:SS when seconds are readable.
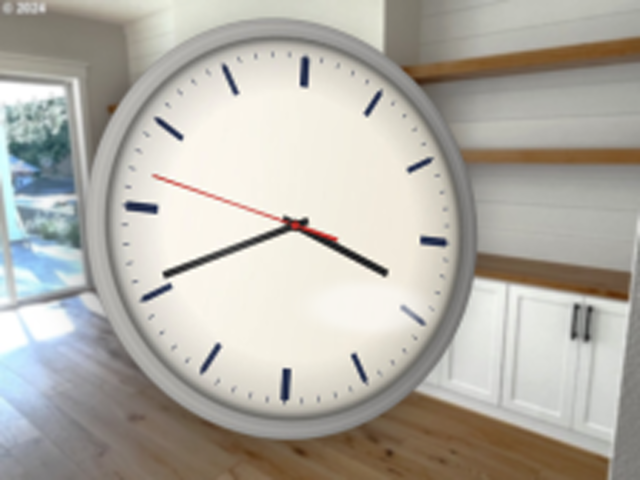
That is **3:40:47**
